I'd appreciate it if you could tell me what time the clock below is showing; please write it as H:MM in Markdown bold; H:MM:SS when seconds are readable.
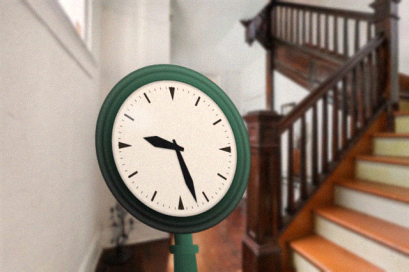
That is **9:27**
